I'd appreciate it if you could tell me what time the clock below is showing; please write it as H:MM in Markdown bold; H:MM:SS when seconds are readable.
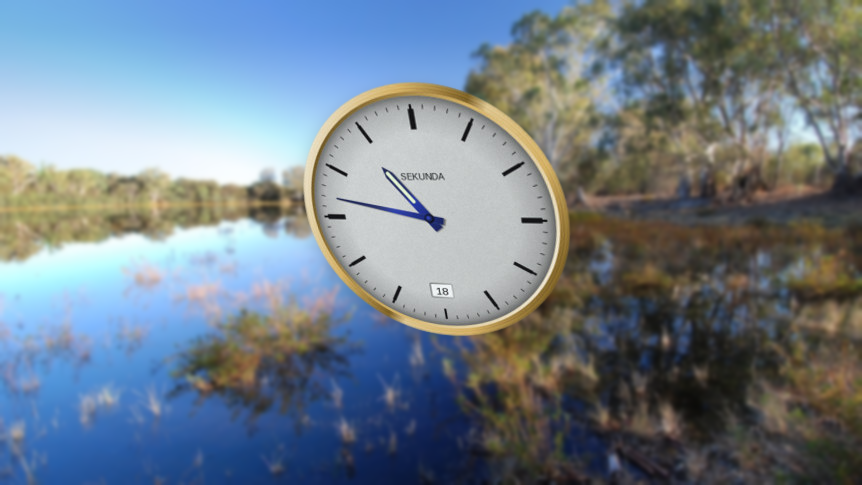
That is **10:47**
